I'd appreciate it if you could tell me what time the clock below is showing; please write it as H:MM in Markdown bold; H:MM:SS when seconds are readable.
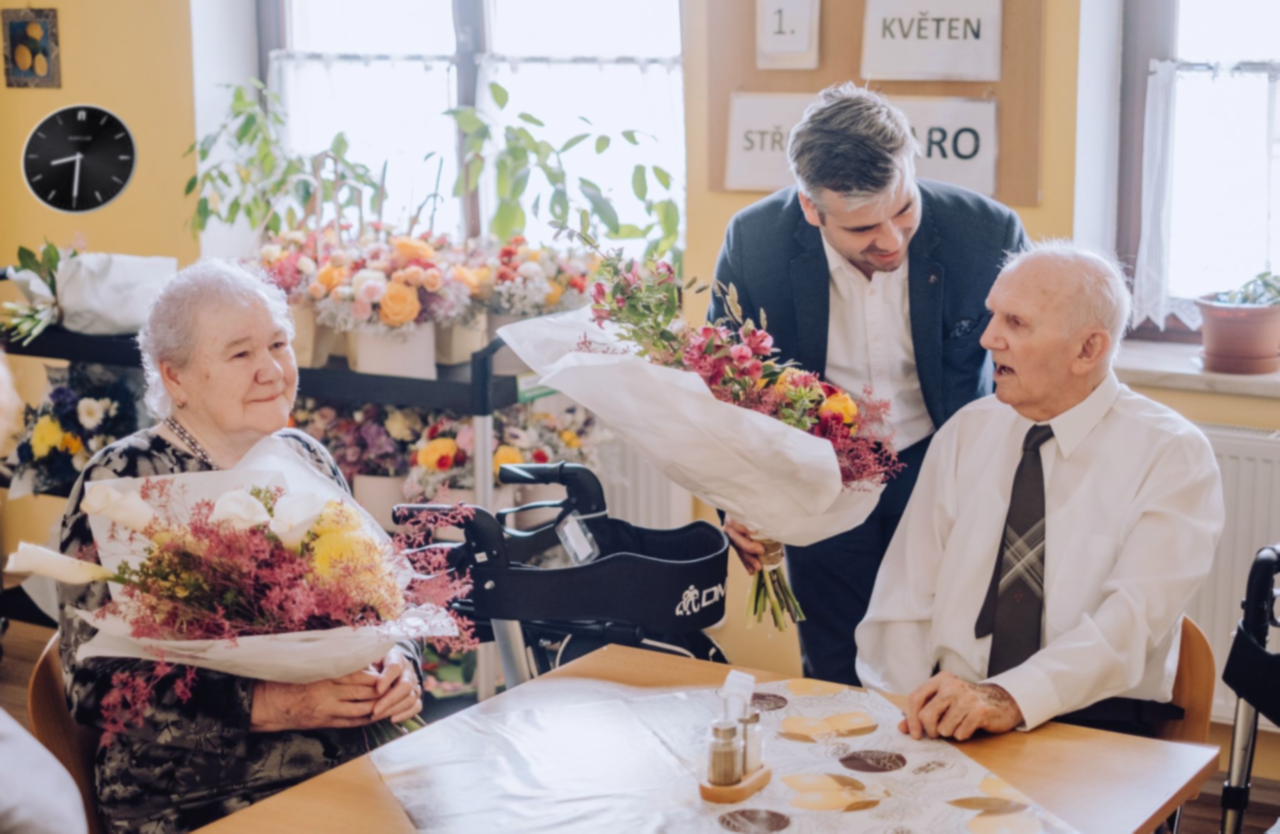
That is **8:30**
